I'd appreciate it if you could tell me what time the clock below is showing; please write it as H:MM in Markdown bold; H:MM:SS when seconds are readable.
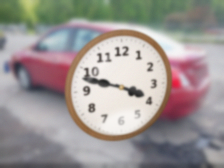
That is **3:48**
